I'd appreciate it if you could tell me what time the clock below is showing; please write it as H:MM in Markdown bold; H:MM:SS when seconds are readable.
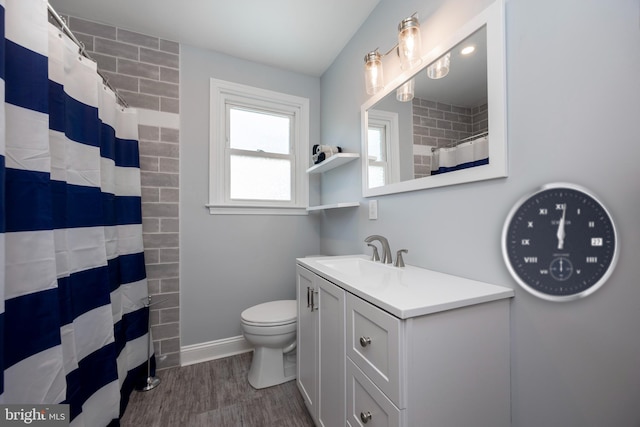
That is **12:01**
